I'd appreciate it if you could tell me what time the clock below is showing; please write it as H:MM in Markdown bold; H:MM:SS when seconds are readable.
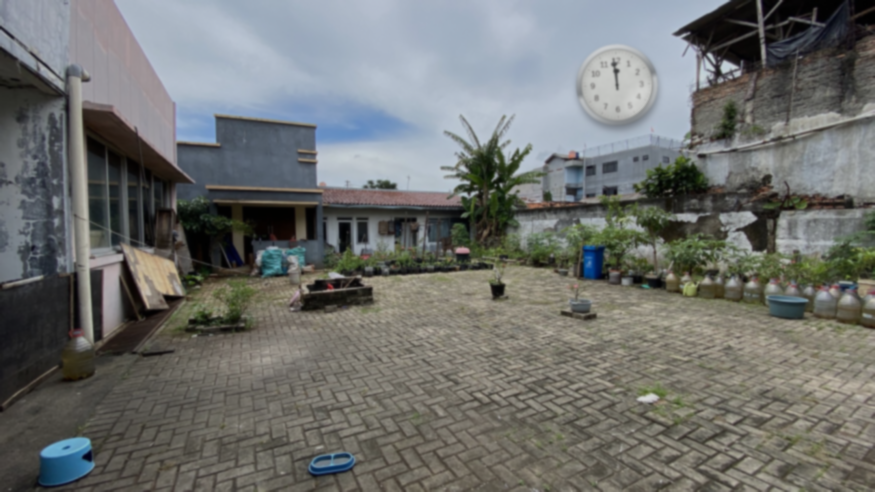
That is **11:59**
